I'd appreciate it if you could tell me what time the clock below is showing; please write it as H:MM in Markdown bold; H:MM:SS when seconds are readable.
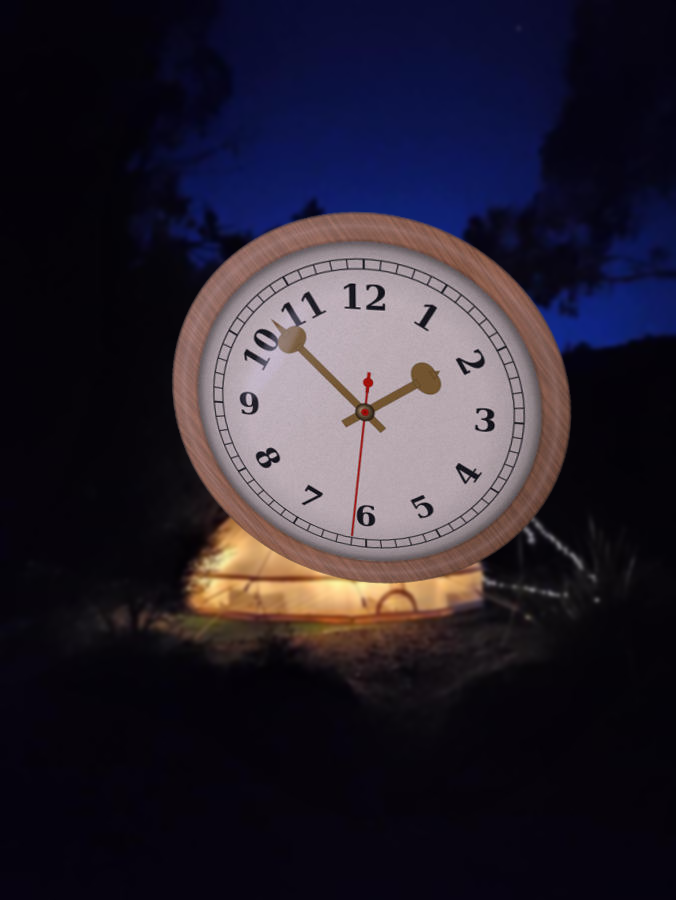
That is **1:52:31**
